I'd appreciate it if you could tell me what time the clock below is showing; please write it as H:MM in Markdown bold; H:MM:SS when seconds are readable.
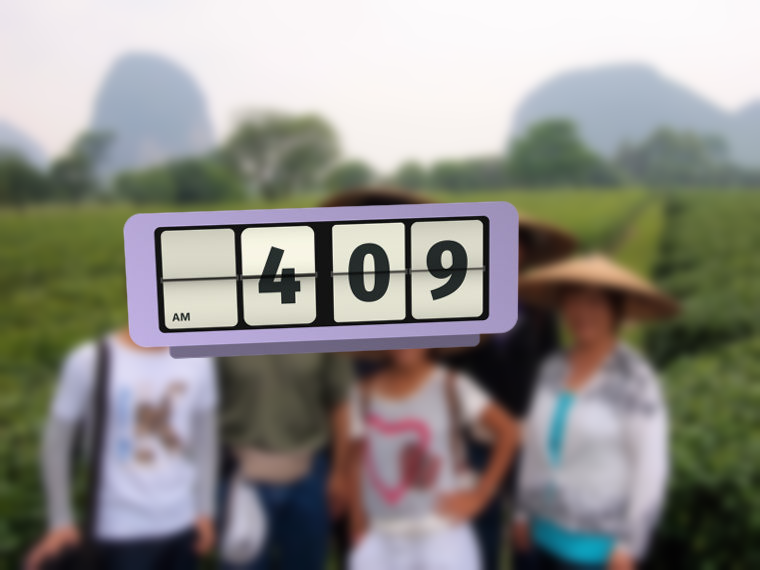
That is **4:09**
